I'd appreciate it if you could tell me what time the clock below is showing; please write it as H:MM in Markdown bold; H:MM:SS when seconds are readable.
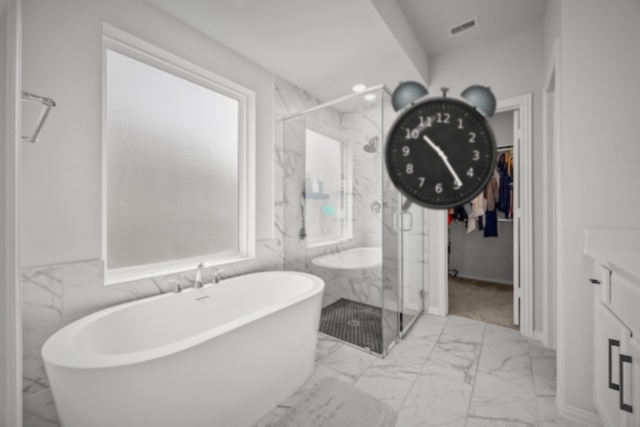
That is **10:24**
